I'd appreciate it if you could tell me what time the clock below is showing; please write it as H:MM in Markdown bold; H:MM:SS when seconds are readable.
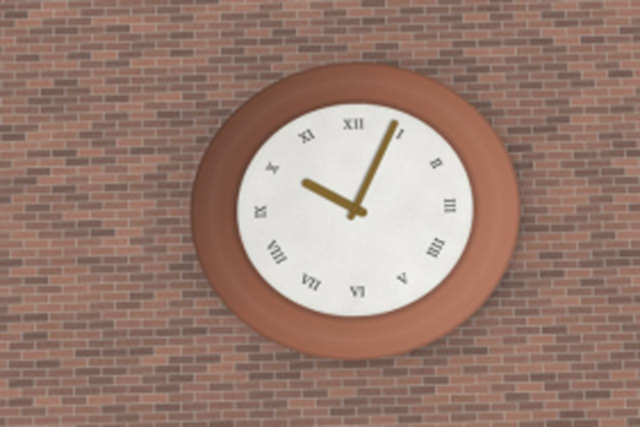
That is **10:04**
